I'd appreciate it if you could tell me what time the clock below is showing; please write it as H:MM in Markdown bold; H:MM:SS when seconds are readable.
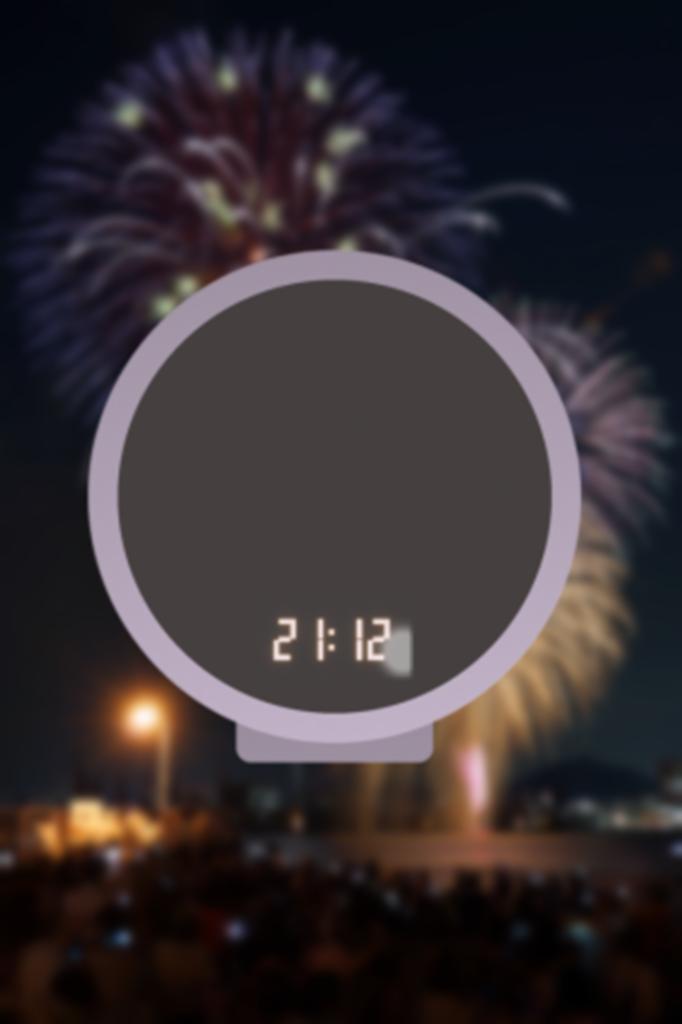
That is **21:12**
